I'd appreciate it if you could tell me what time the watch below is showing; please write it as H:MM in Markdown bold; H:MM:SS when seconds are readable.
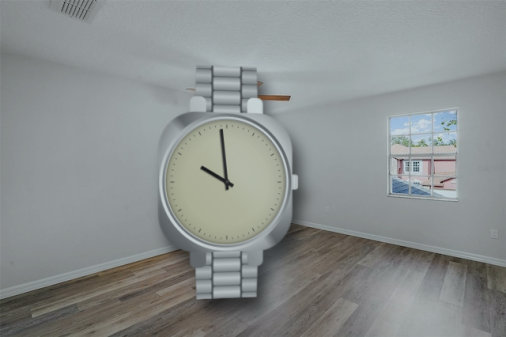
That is **9:59**
